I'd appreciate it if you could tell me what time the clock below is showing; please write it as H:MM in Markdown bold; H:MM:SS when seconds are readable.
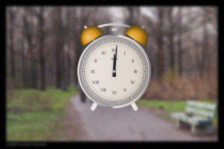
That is **12:01**
